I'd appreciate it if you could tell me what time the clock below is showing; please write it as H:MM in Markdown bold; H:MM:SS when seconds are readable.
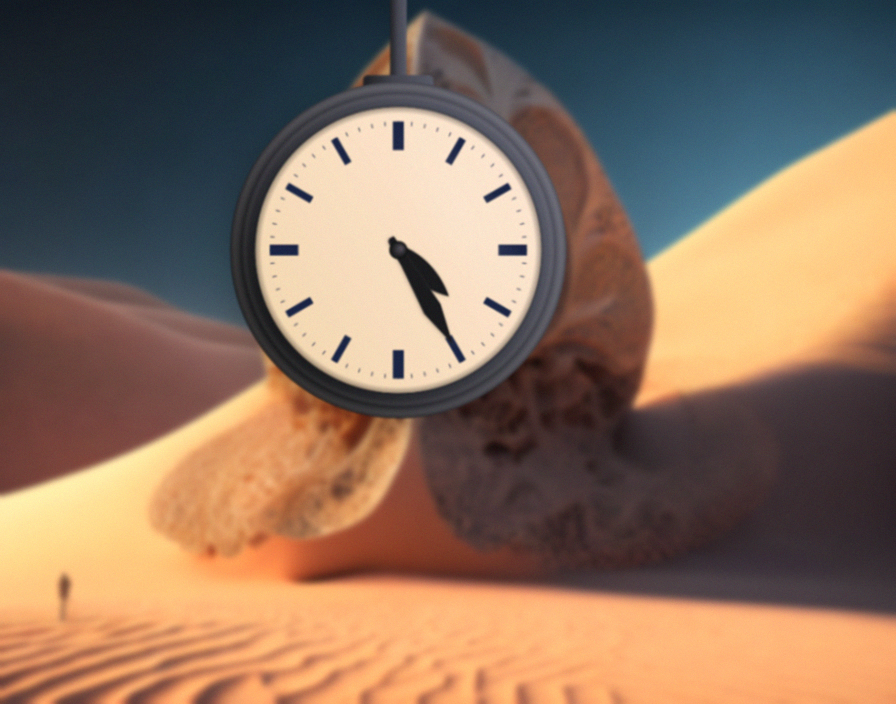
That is **4:25**
